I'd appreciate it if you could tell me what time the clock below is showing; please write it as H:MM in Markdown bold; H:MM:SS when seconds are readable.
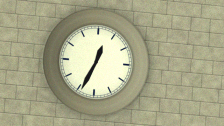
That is **12:34**
